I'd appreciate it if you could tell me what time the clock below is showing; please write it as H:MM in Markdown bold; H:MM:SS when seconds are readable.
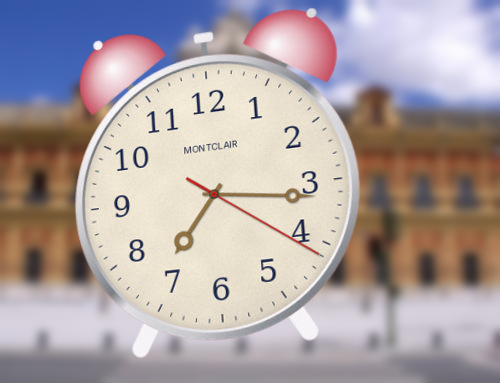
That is **7:16:21**
